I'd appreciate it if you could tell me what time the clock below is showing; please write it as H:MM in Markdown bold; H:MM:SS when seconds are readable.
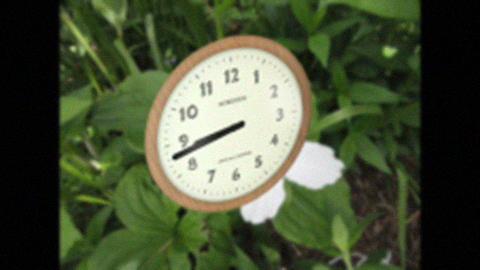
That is **8:43**
